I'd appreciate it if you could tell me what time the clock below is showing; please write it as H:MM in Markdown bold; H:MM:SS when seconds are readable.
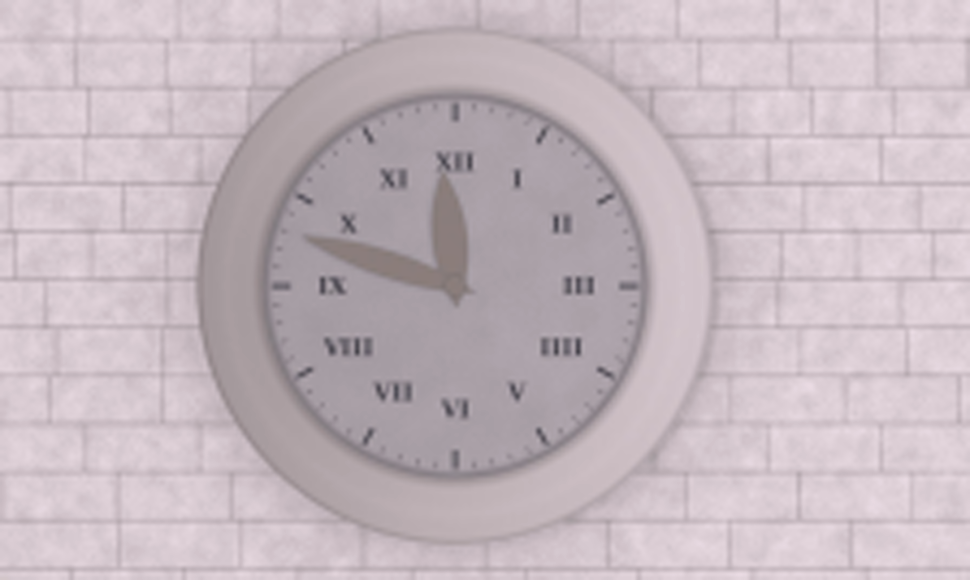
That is **11:48**
